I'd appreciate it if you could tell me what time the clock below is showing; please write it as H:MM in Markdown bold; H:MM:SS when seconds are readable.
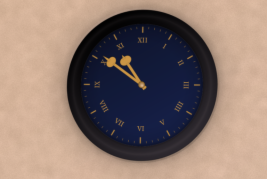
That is **10:51**
